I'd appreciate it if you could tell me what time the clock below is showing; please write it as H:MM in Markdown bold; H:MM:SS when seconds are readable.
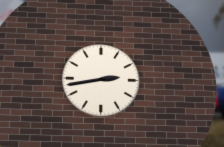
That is **2:43**
